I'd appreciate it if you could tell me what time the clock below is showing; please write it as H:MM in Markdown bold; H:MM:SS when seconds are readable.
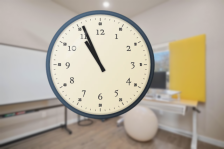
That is **10:56**
